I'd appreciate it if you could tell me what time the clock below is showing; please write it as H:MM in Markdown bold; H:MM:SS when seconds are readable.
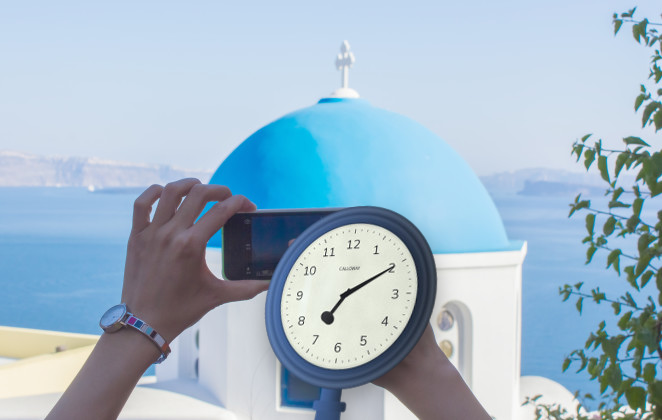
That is **7:10**
